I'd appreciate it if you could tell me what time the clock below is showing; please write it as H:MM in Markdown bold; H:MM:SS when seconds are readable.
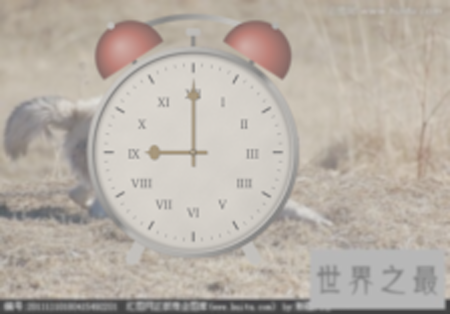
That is **9:00**
